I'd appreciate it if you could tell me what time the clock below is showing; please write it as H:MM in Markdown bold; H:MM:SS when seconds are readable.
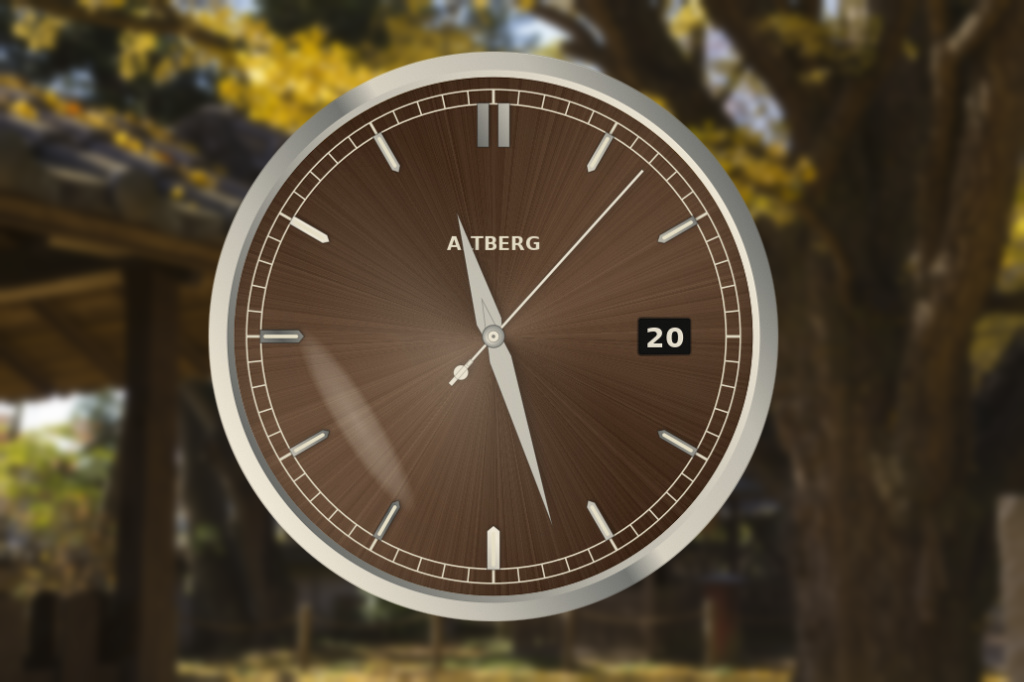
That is **11:27:07**
